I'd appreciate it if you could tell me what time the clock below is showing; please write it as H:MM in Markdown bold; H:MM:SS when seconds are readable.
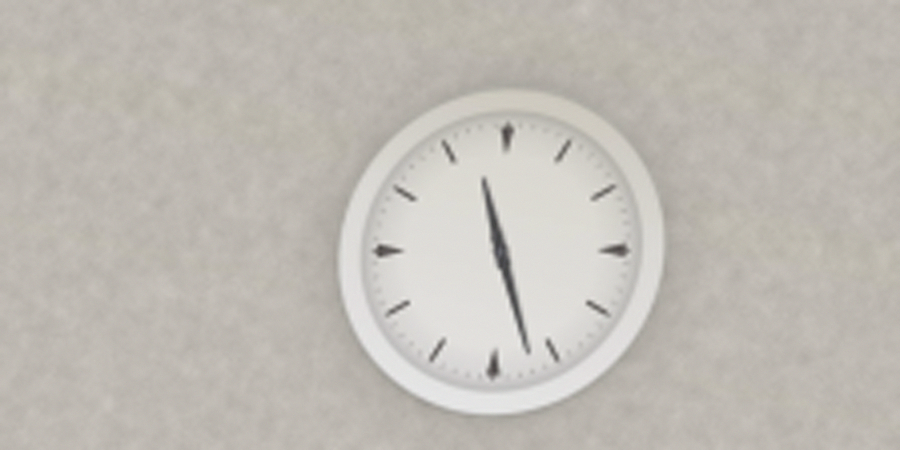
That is **11:27**
